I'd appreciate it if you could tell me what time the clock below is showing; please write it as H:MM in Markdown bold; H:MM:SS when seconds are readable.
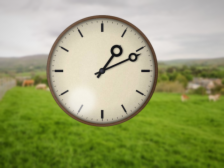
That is **1:11**
